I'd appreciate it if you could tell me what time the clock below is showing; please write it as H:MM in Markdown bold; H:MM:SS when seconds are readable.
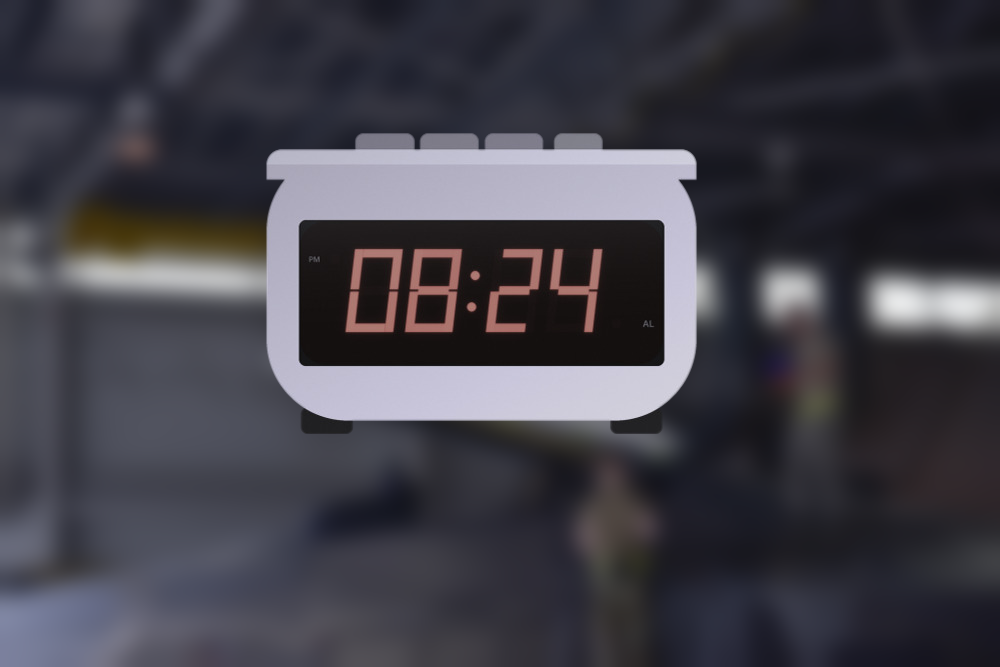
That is **8:24**
